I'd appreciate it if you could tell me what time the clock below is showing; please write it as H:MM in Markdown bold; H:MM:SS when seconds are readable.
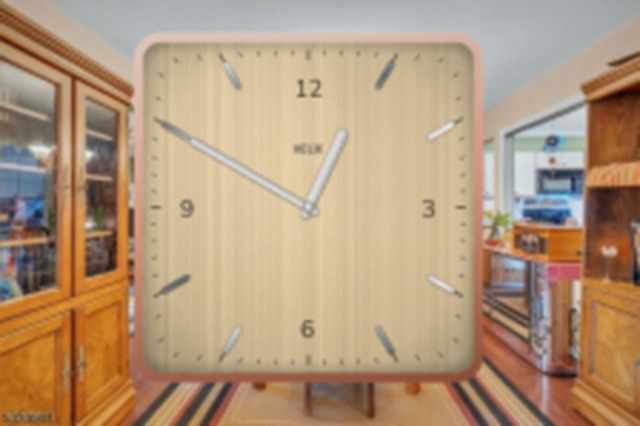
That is **12:50**
